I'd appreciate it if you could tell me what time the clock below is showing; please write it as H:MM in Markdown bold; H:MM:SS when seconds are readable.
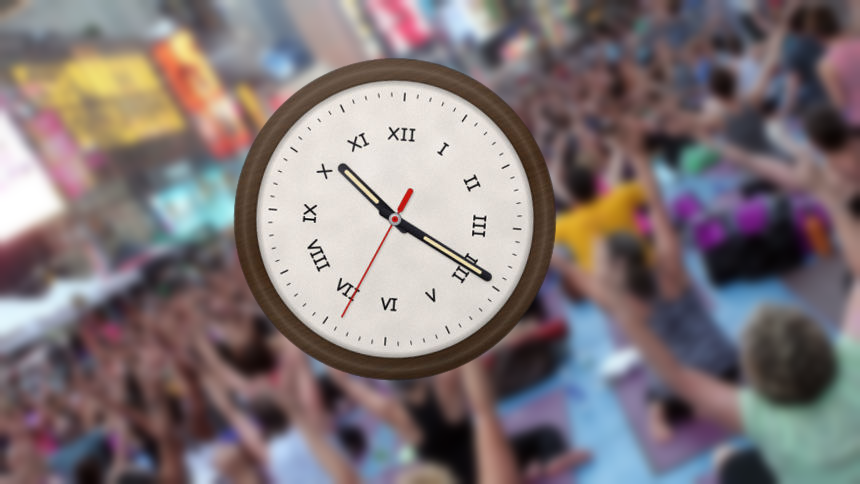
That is **10:19:34**
